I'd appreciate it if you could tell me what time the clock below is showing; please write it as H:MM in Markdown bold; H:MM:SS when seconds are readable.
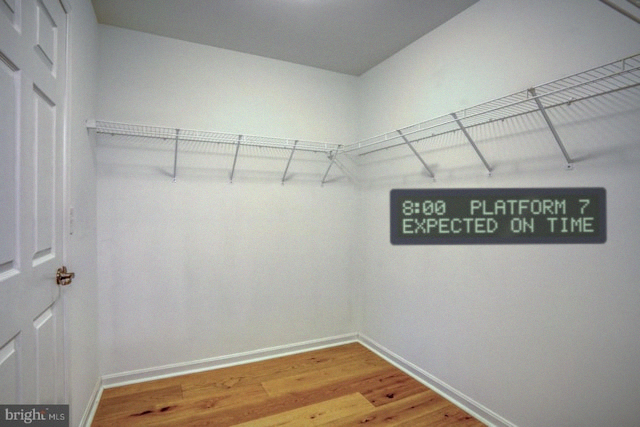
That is **8:00**
